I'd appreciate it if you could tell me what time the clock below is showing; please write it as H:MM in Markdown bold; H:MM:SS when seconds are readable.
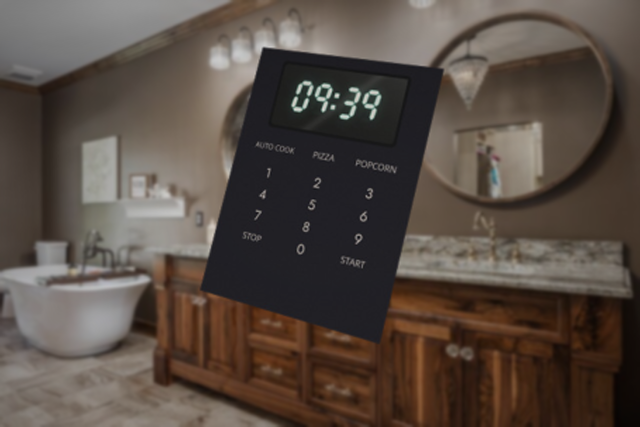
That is **9:39**
